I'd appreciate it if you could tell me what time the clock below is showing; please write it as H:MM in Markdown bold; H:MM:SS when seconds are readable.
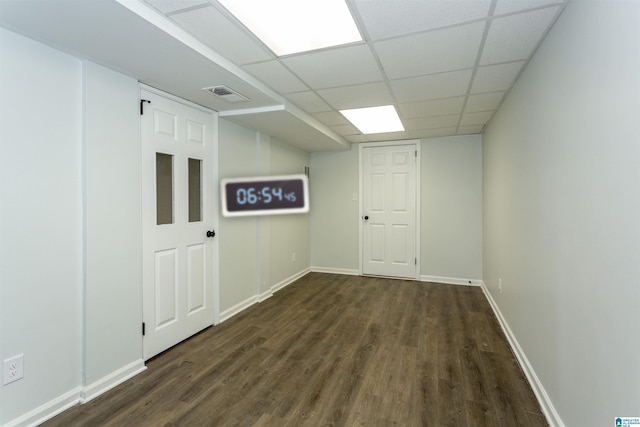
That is **6:54**
